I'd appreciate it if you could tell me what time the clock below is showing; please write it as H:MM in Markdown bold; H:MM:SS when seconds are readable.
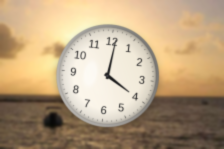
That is **4:01**
